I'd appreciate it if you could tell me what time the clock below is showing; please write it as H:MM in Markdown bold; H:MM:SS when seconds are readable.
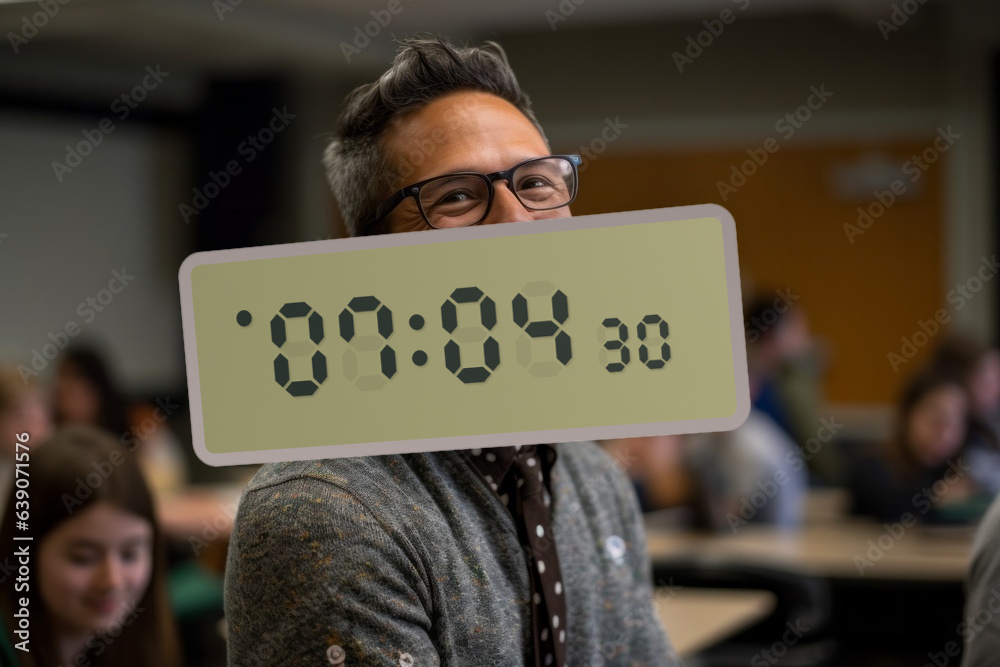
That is **7:04:30**
